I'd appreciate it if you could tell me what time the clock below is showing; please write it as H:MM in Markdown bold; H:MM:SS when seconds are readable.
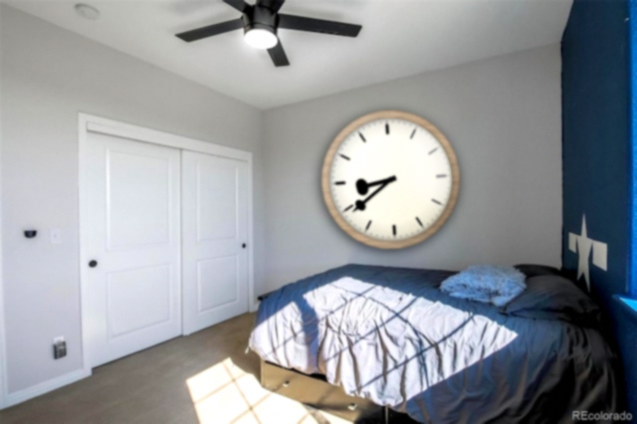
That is **8:39**
